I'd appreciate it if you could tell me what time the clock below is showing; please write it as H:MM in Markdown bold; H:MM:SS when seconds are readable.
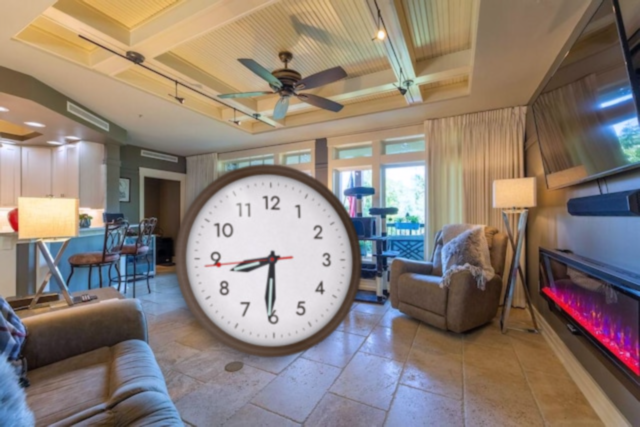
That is **8:30:44**
